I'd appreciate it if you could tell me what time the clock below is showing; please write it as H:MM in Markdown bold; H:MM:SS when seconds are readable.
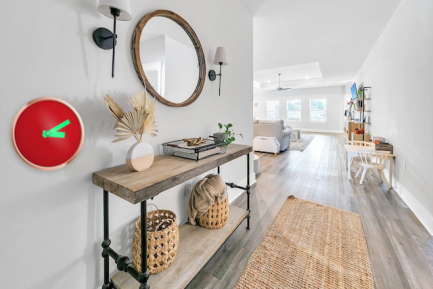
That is **3:10**
